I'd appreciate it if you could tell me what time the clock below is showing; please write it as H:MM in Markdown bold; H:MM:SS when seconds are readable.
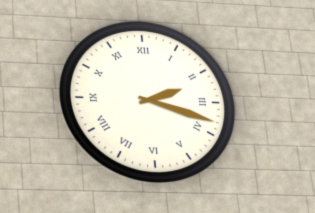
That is **2:18**
